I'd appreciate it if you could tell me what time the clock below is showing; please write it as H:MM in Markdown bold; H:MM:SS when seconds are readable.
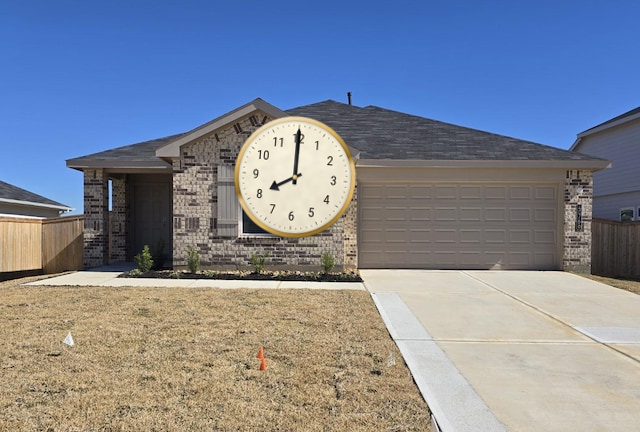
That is **8:00**
